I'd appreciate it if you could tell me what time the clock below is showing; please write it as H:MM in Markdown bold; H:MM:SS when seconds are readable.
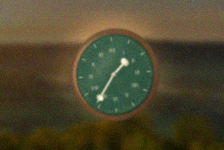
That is **1:36**
